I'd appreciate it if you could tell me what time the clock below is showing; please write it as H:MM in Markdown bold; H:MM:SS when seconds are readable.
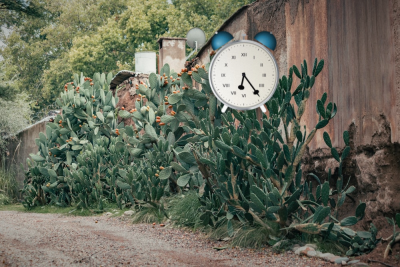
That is **6:24**
